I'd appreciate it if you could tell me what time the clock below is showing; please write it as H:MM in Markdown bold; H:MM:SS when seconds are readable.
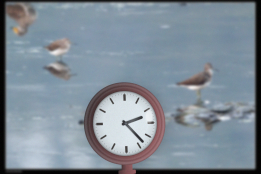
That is **2:23**
